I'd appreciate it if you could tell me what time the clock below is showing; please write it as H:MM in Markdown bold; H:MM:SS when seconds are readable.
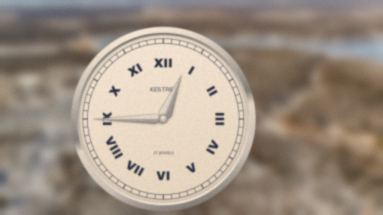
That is **12:45**
